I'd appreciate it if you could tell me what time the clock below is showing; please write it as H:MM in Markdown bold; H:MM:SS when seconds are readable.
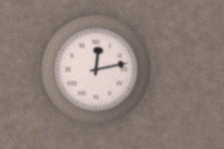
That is **12:13**
